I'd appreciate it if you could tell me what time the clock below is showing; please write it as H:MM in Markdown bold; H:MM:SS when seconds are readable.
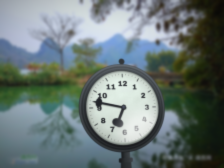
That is **6:47**
